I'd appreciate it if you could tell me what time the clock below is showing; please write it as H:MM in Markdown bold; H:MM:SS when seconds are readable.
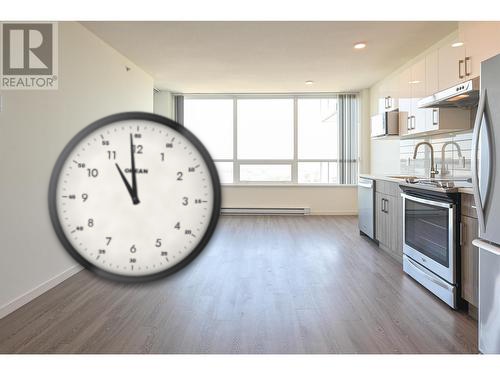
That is **10:59**
